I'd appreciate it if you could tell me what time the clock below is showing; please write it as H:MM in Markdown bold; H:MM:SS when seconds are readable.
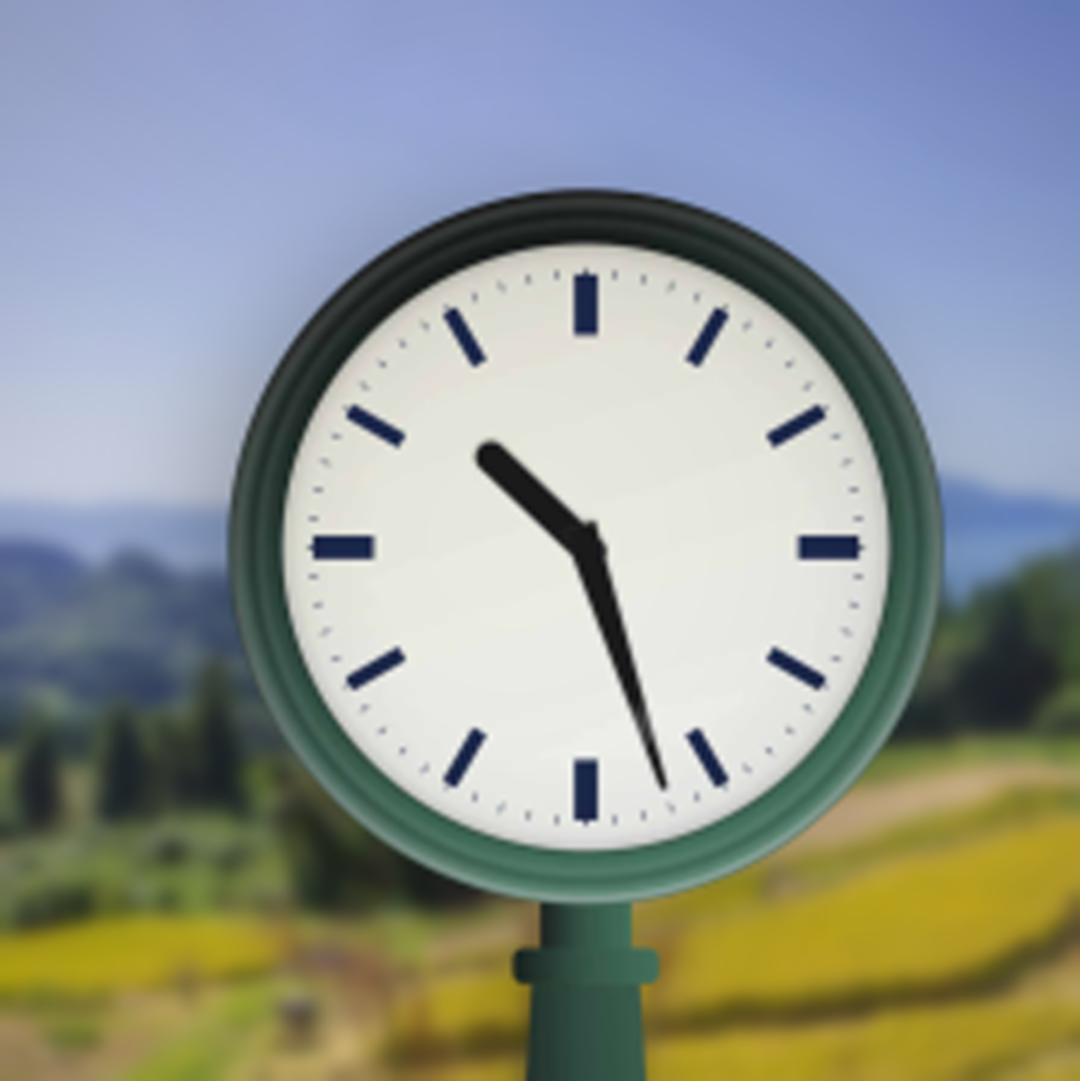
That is **10:27**
